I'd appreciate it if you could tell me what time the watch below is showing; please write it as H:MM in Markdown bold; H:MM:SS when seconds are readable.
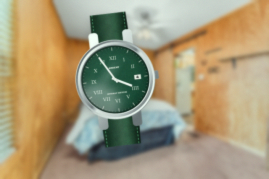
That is **3:55**
